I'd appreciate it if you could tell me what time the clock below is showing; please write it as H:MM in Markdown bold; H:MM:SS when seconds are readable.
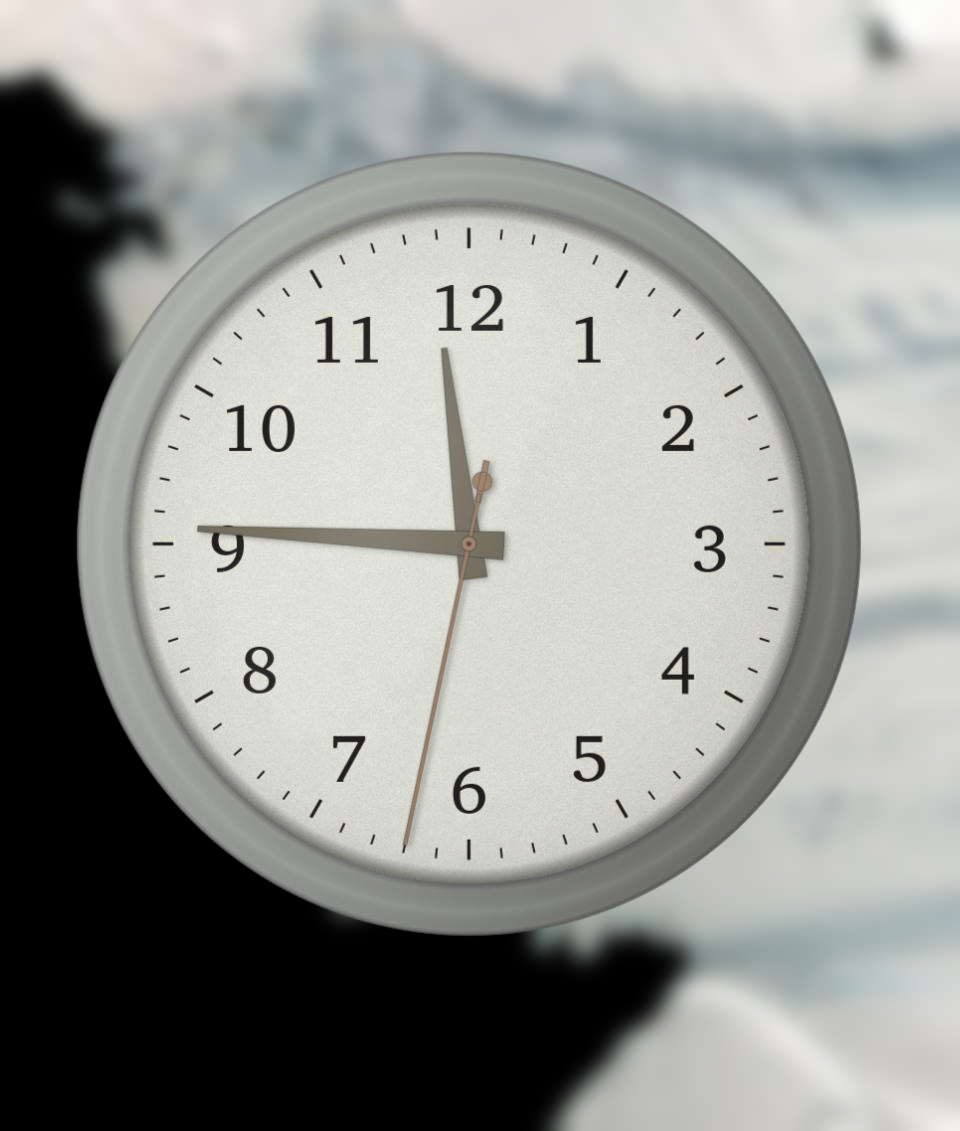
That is **11:45:32**
